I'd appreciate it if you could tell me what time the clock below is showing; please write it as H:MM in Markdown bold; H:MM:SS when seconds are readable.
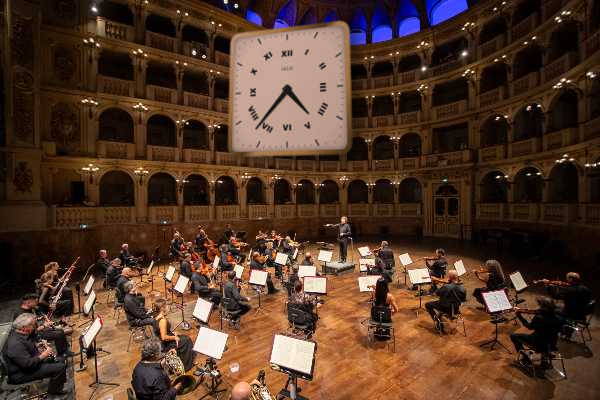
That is **4:37**
